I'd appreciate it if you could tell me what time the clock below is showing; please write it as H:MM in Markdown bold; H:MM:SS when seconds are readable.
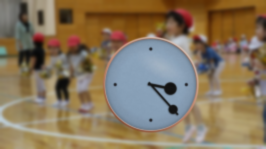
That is **3:23**
